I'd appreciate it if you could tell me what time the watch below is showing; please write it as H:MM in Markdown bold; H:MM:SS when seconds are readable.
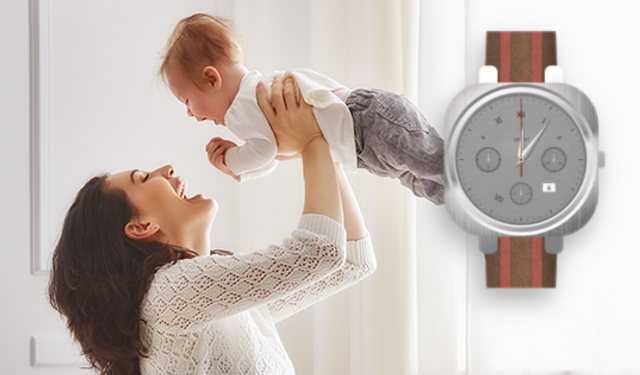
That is **12:06**
